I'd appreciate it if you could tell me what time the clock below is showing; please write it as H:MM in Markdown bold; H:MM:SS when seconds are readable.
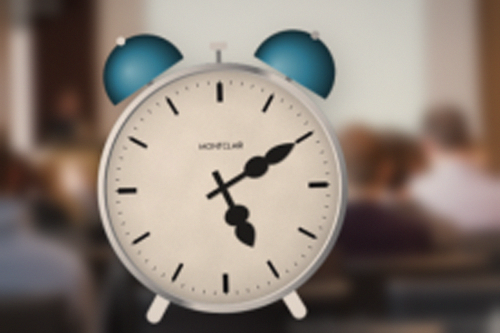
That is **5:10**
